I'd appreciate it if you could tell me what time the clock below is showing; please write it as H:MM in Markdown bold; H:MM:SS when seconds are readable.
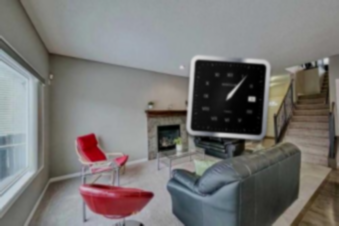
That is **1:06**
